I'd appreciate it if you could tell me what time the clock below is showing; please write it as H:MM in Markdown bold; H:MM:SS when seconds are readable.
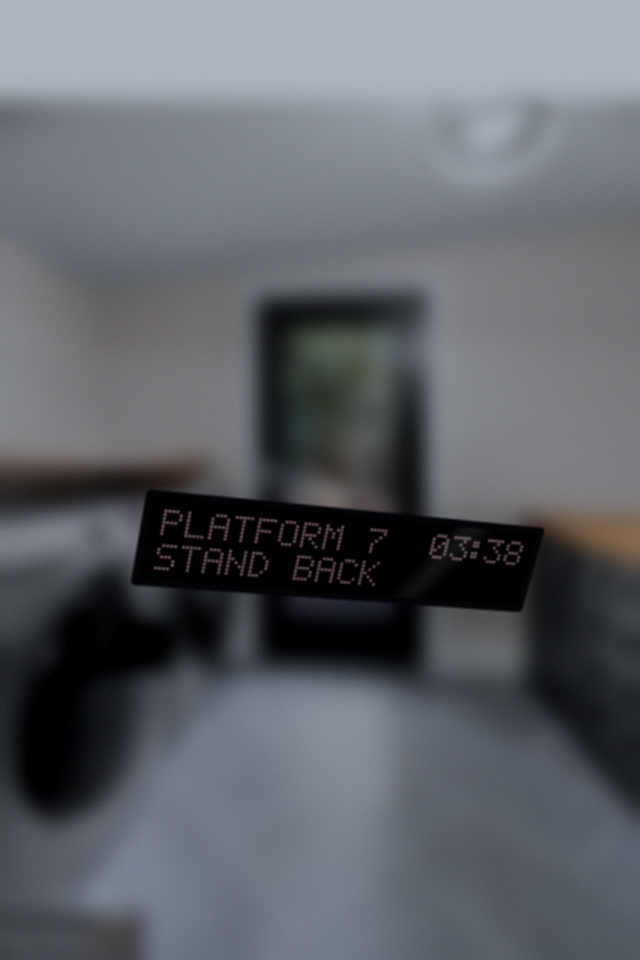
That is **3:38**
